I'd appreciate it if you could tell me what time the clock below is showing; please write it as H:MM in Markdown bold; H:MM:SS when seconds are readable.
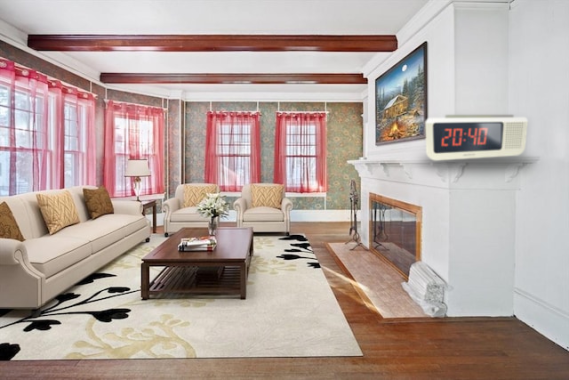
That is **20:40**
